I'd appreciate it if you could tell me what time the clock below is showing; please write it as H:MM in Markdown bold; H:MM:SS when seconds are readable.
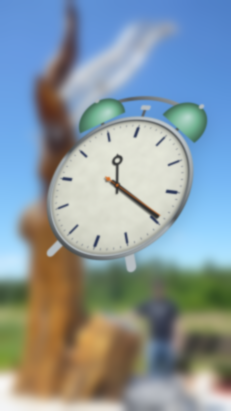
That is **11:19:19**
